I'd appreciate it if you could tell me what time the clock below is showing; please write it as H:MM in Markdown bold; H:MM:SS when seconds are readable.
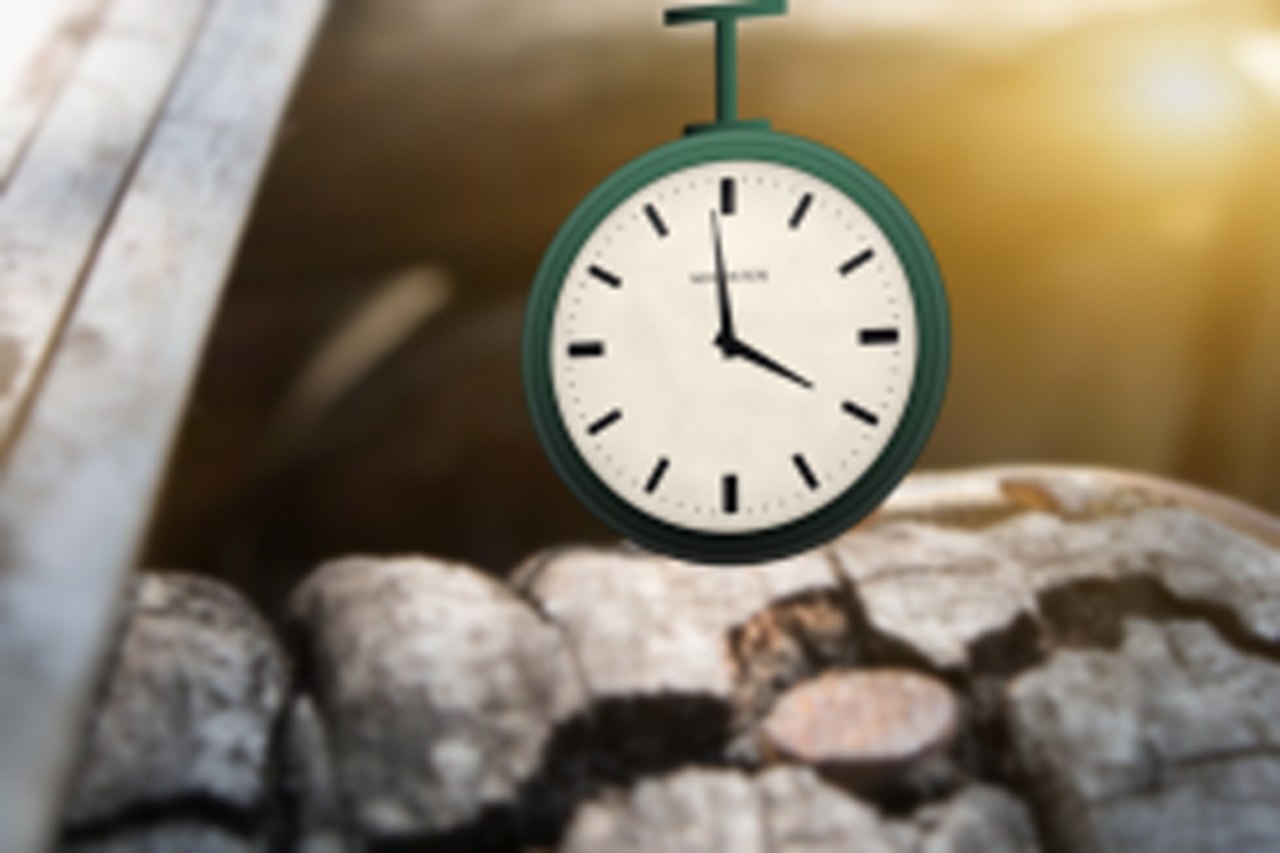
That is **3:59**
